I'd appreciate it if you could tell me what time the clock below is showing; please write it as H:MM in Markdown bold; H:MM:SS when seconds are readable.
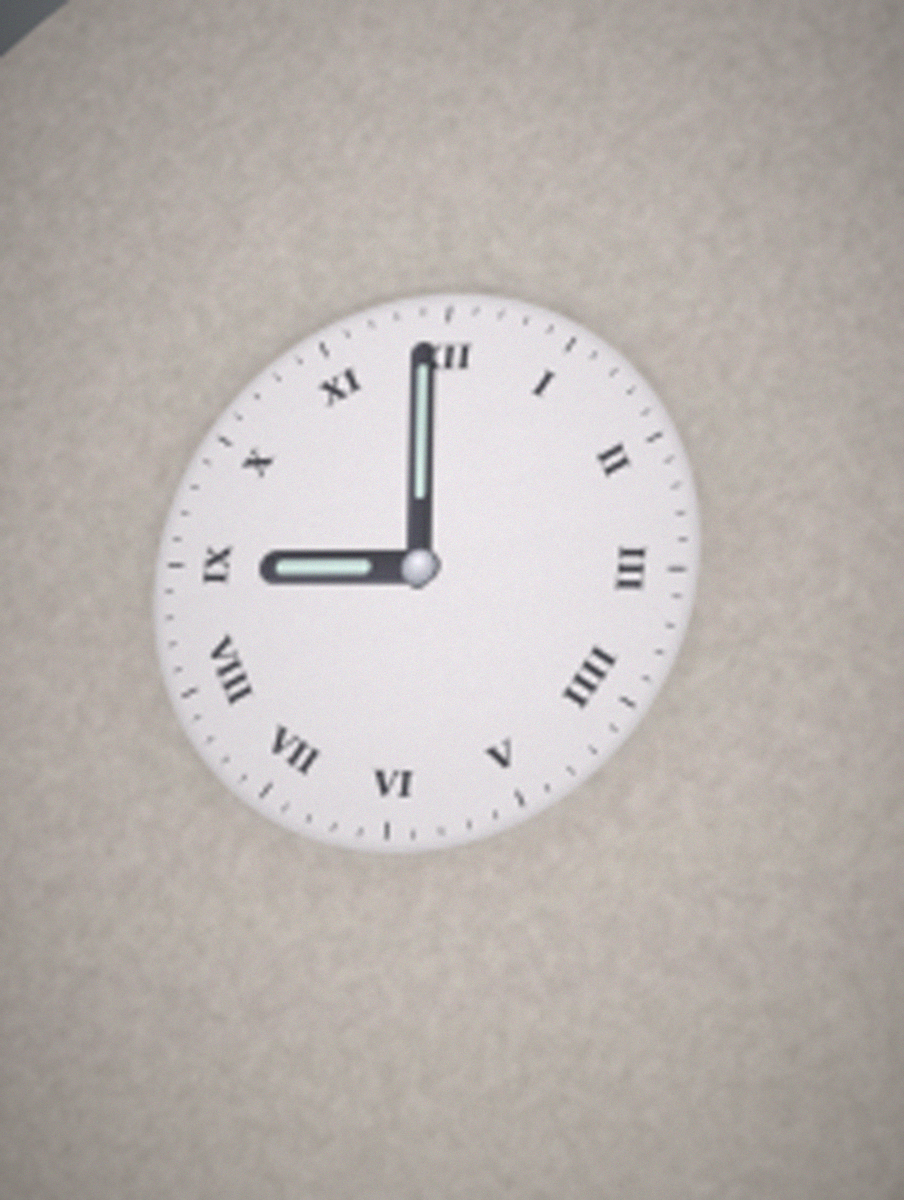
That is **8:59**
